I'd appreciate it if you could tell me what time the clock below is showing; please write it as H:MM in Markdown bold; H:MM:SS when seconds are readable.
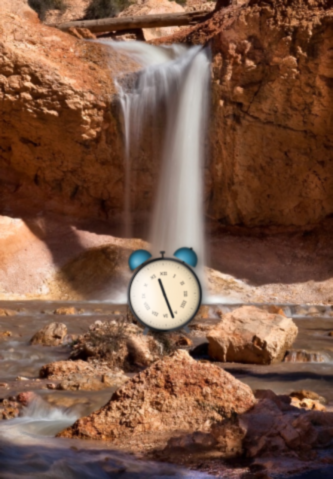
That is **11:27**
